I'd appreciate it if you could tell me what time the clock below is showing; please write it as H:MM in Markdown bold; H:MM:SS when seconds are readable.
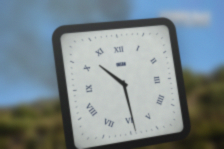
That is **10:29**
